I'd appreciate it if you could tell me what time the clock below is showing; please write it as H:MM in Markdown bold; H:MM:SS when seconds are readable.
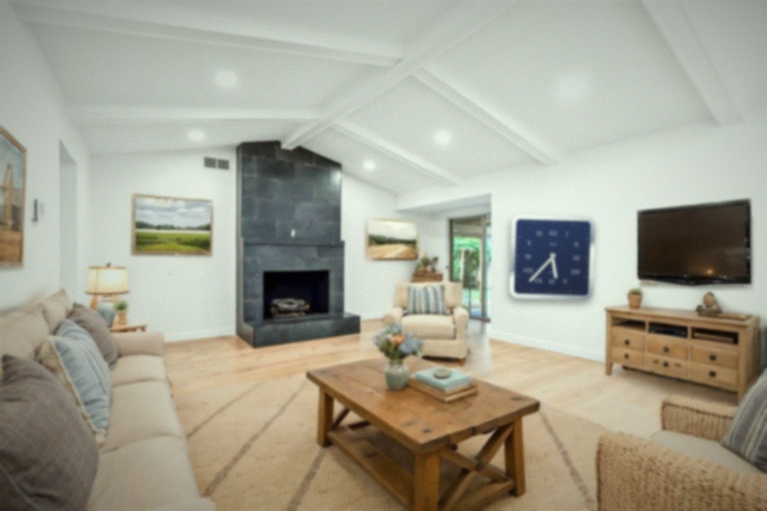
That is **5:37**
